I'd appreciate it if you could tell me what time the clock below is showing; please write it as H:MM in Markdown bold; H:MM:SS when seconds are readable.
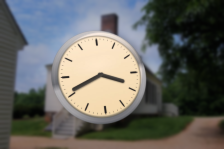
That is **3:41**
